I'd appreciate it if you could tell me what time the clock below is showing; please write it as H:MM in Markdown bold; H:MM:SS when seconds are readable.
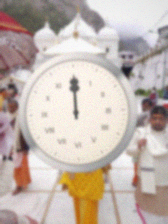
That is **12:00**
